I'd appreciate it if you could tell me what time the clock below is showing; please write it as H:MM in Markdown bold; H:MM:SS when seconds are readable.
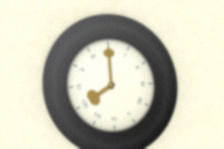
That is **8:00**
